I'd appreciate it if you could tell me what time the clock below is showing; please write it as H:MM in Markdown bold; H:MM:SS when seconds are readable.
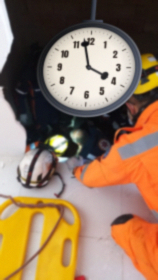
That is **3:58**
